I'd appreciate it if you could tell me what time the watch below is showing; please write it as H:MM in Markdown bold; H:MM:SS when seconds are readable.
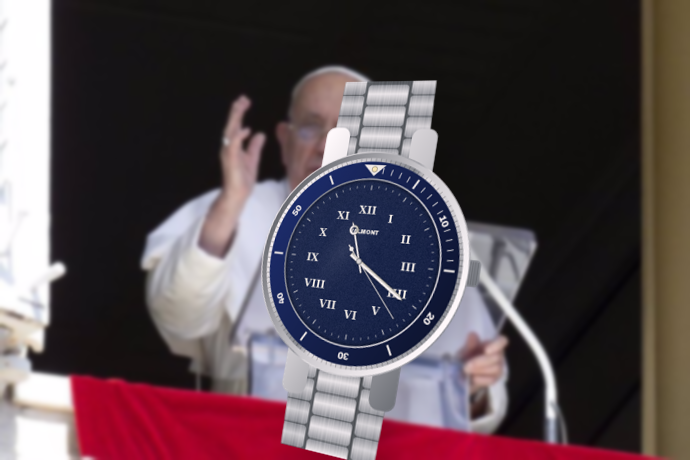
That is **11:20:23**
